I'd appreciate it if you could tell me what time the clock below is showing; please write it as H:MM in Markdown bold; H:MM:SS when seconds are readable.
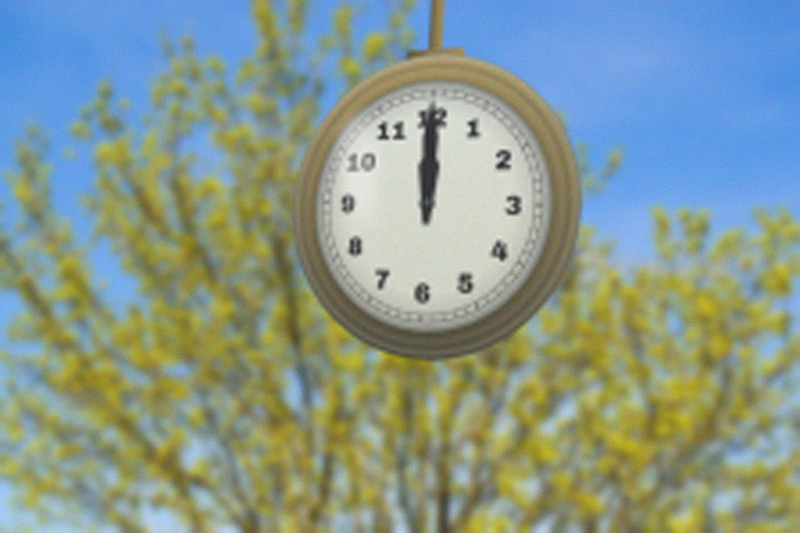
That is **12:00**
